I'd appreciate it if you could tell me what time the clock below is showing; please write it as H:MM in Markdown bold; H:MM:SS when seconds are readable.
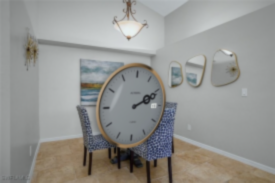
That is **2:11**
